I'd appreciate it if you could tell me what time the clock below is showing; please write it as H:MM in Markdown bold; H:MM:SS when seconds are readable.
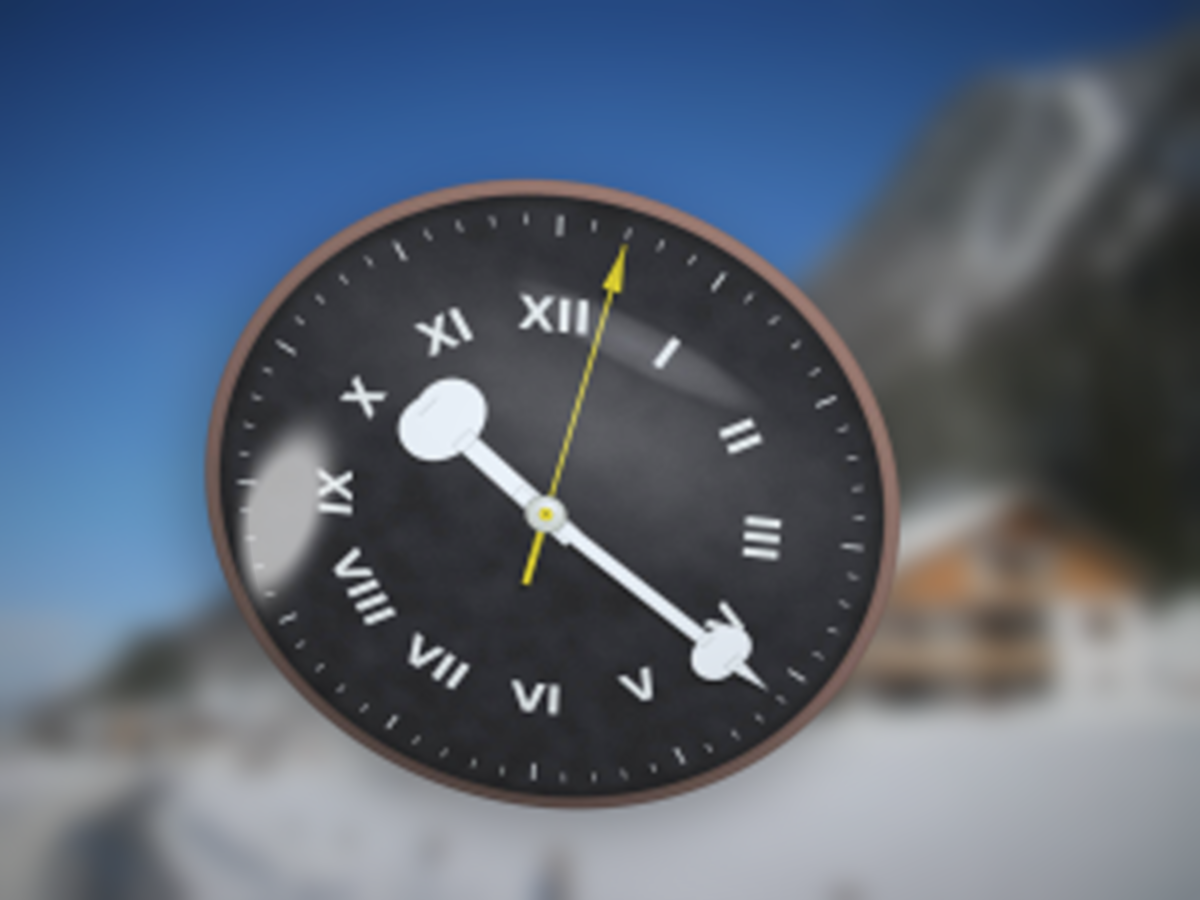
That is **10:21:02**
